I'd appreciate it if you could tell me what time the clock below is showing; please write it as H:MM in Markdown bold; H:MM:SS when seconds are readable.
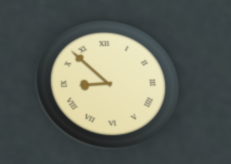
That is **8:53**
